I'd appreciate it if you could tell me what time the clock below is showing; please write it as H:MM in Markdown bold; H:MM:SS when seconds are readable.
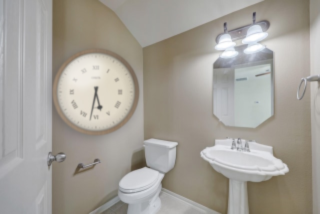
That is **5:32**
